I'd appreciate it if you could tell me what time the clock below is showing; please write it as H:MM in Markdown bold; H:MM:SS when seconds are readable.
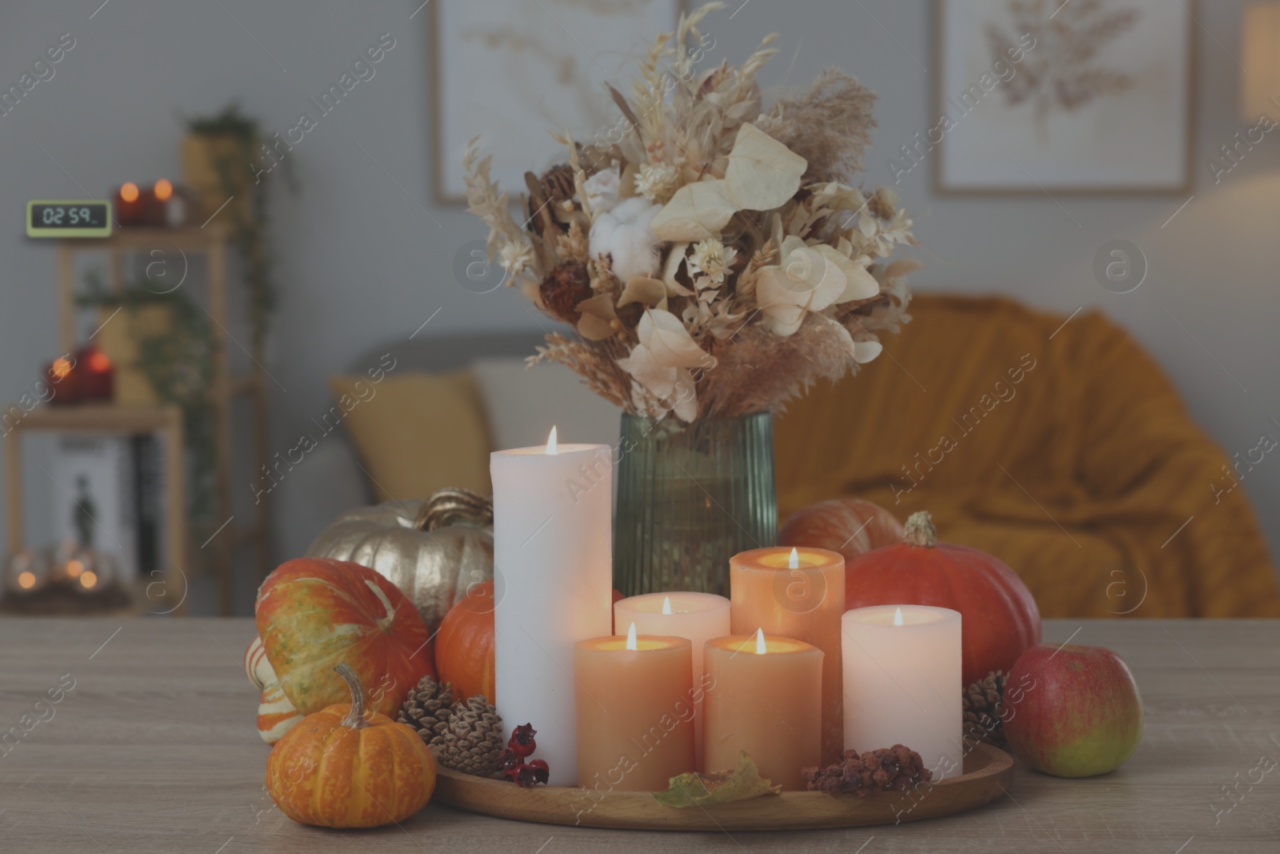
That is **2:59**
